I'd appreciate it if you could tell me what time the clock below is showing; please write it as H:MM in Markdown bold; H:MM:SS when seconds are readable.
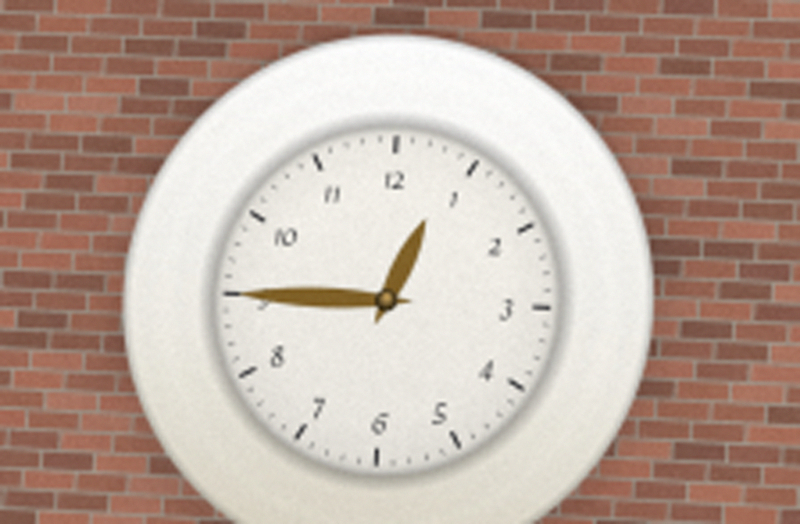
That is **12:45**
